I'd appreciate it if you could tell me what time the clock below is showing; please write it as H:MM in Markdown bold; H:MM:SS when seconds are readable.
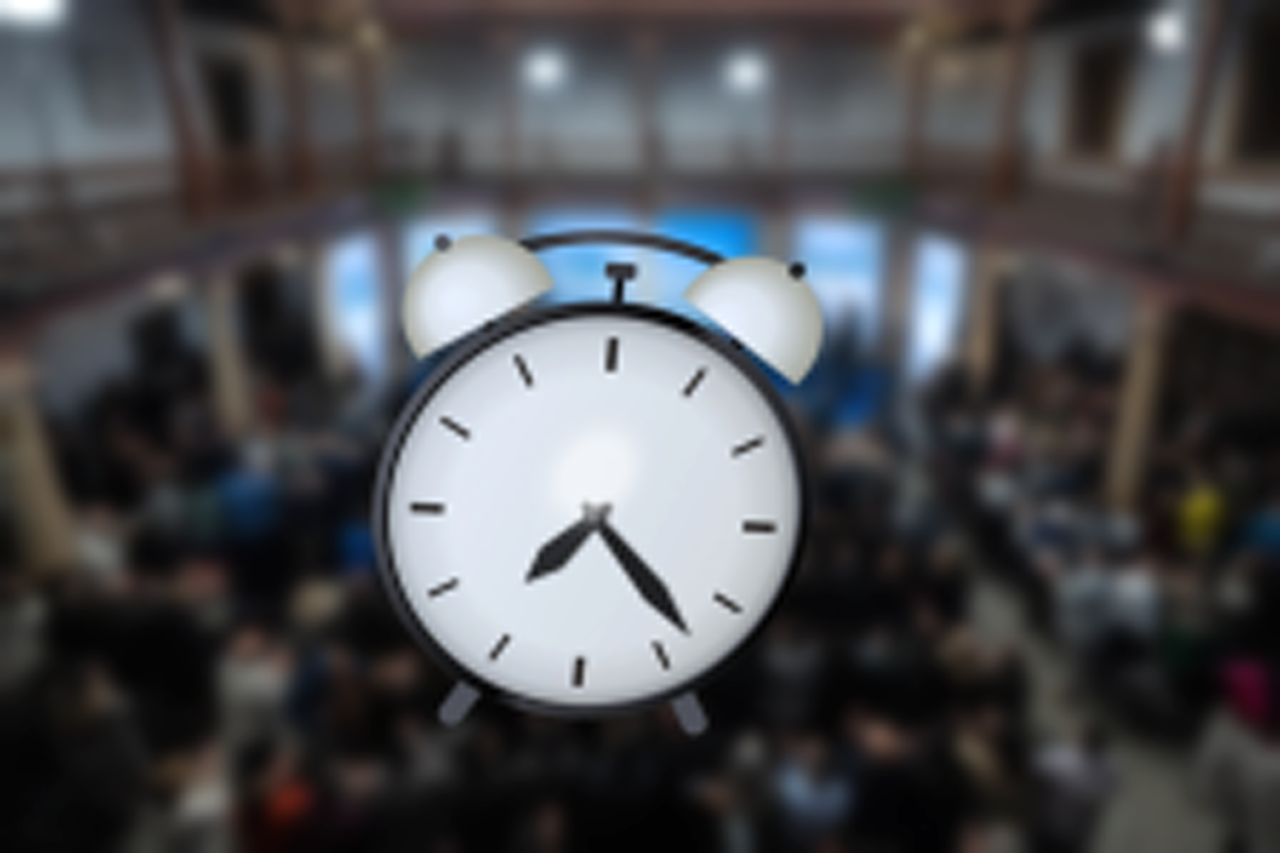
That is **7:23**
